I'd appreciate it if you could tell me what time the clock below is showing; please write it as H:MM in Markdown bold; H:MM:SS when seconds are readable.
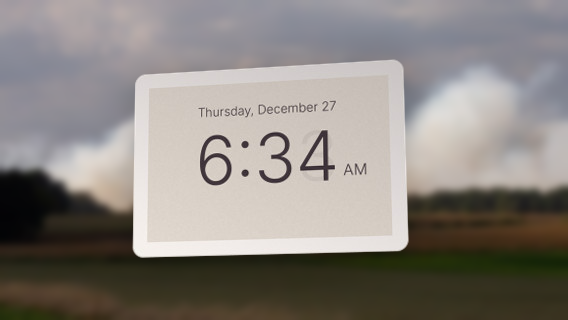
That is **6:34**
